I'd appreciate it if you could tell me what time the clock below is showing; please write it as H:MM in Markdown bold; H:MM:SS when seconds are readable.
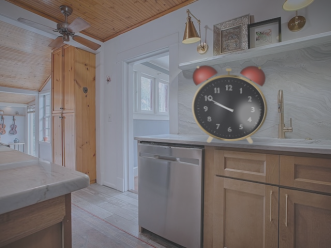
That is **9:50**
